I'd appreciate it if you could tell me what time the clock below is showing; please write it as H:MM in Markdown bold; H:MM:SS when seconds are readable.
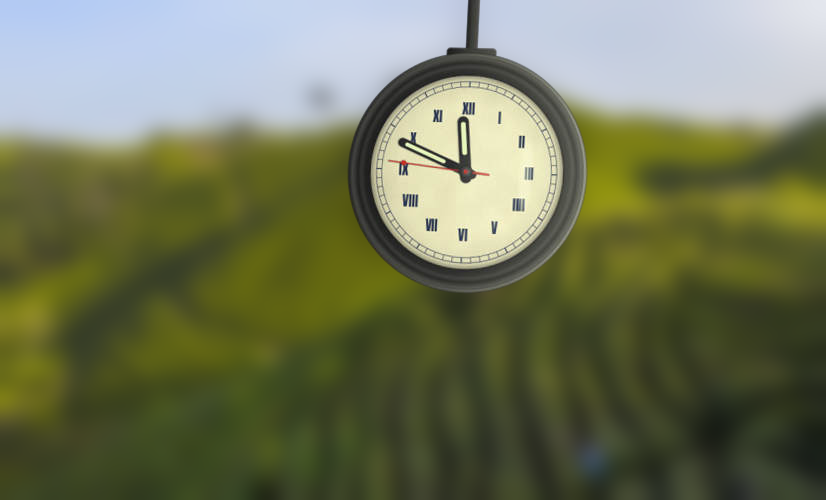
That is **11:48:46**
